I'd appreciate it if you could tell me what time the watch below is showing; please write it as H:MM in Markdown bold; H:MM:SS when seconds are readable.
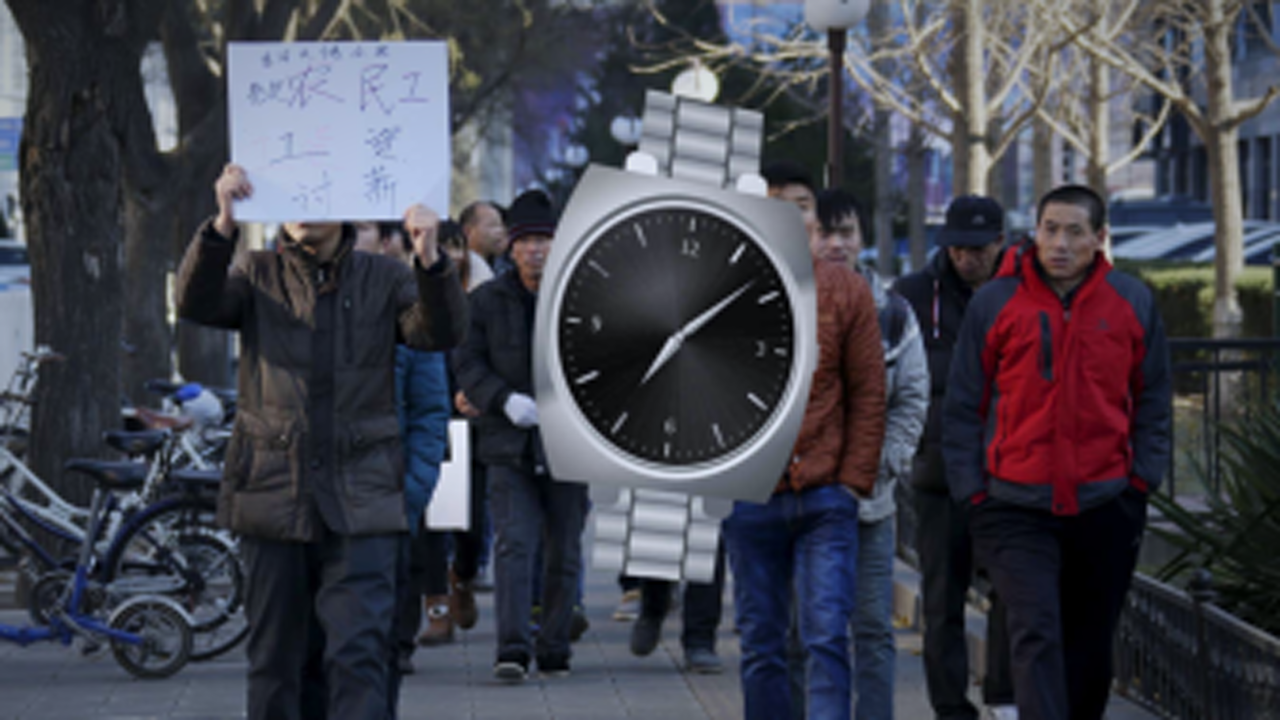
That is **7:08**
